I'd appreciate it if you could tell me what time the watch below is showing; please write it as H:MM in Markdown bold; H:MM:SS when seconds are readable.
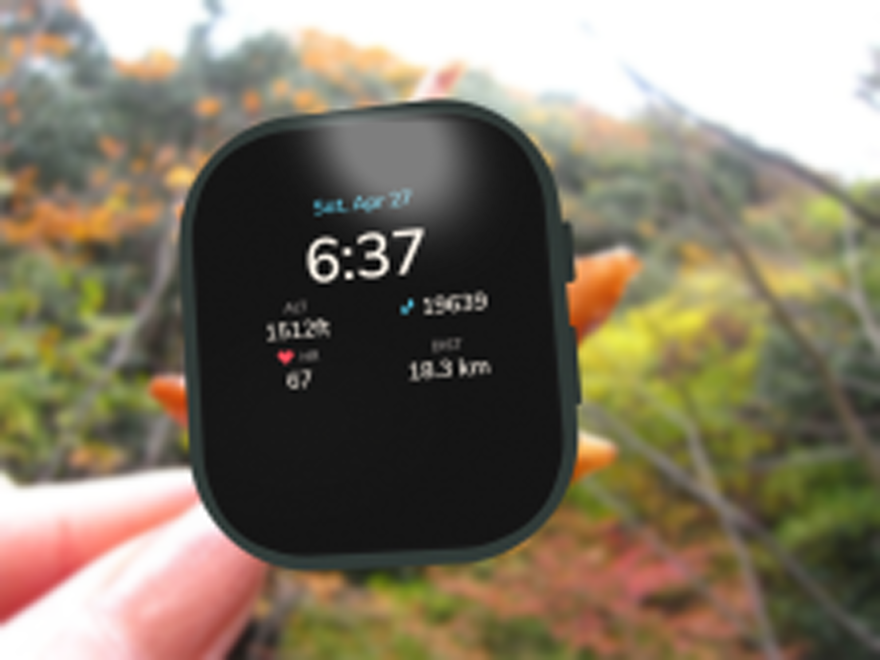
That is **6:37**
